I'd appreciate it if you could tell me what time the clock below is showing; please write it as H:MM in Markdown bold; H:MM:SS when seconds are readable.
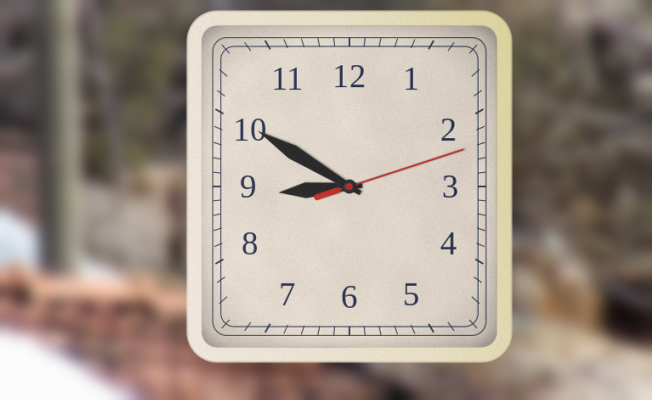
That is **8:50:12**
